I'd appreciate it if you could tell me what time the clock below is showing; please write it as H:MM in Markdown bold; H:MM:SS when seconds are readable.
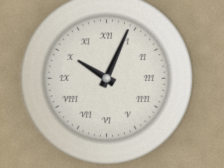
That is **10:04**
